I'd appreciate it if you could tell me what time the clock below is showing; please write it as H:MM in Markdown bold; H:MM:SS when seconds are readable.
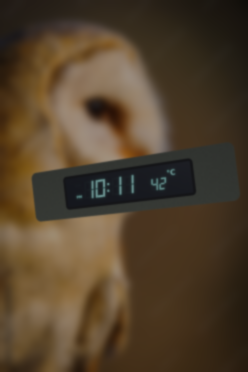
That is **10:11**
